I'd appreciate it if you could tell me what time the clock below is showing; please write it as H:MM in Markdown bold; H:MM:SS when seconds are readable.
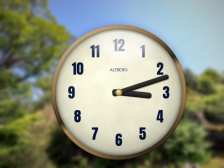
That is **3:12**
